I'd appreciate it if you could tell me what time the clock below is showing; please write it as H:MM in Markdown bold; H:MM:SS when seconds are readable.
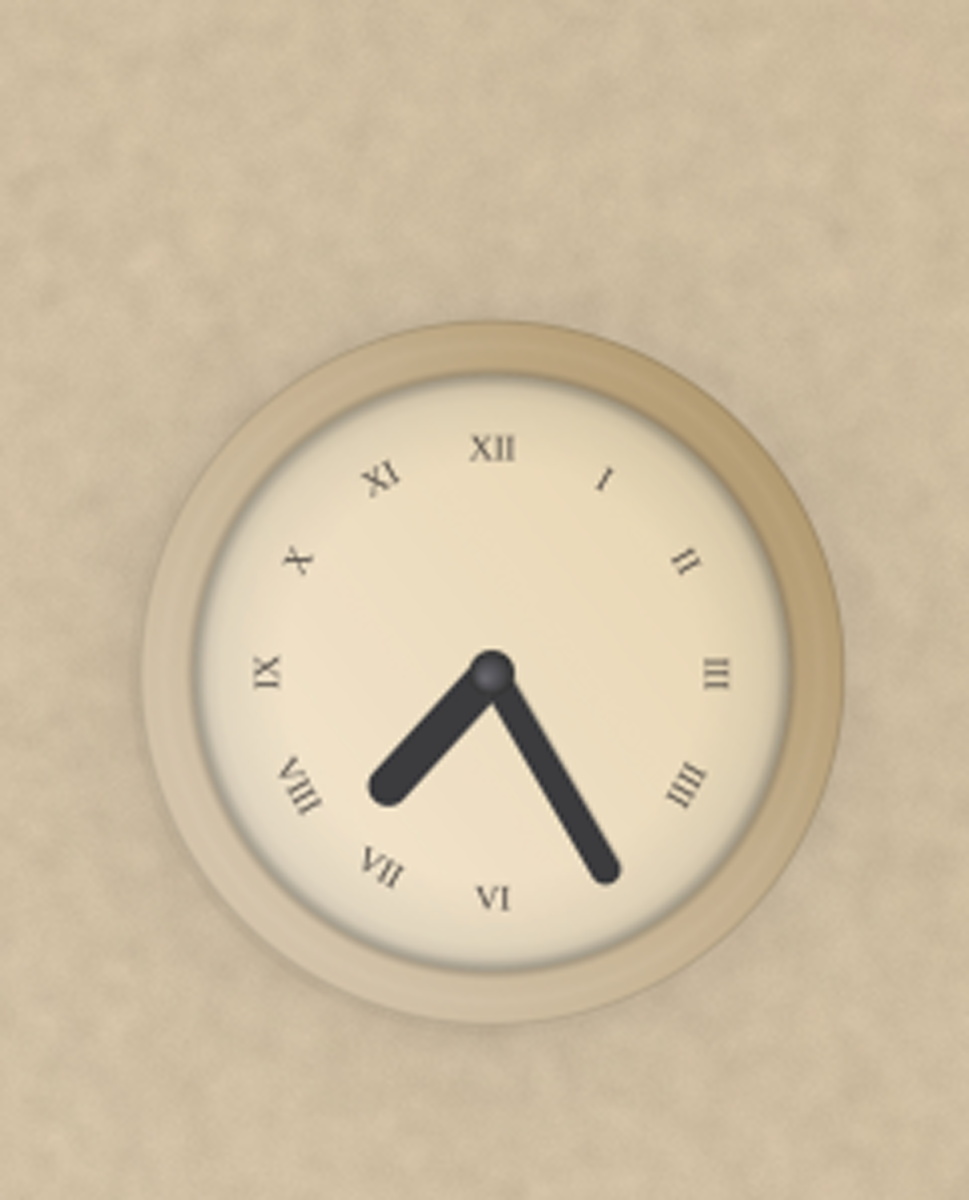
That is **7:25**
